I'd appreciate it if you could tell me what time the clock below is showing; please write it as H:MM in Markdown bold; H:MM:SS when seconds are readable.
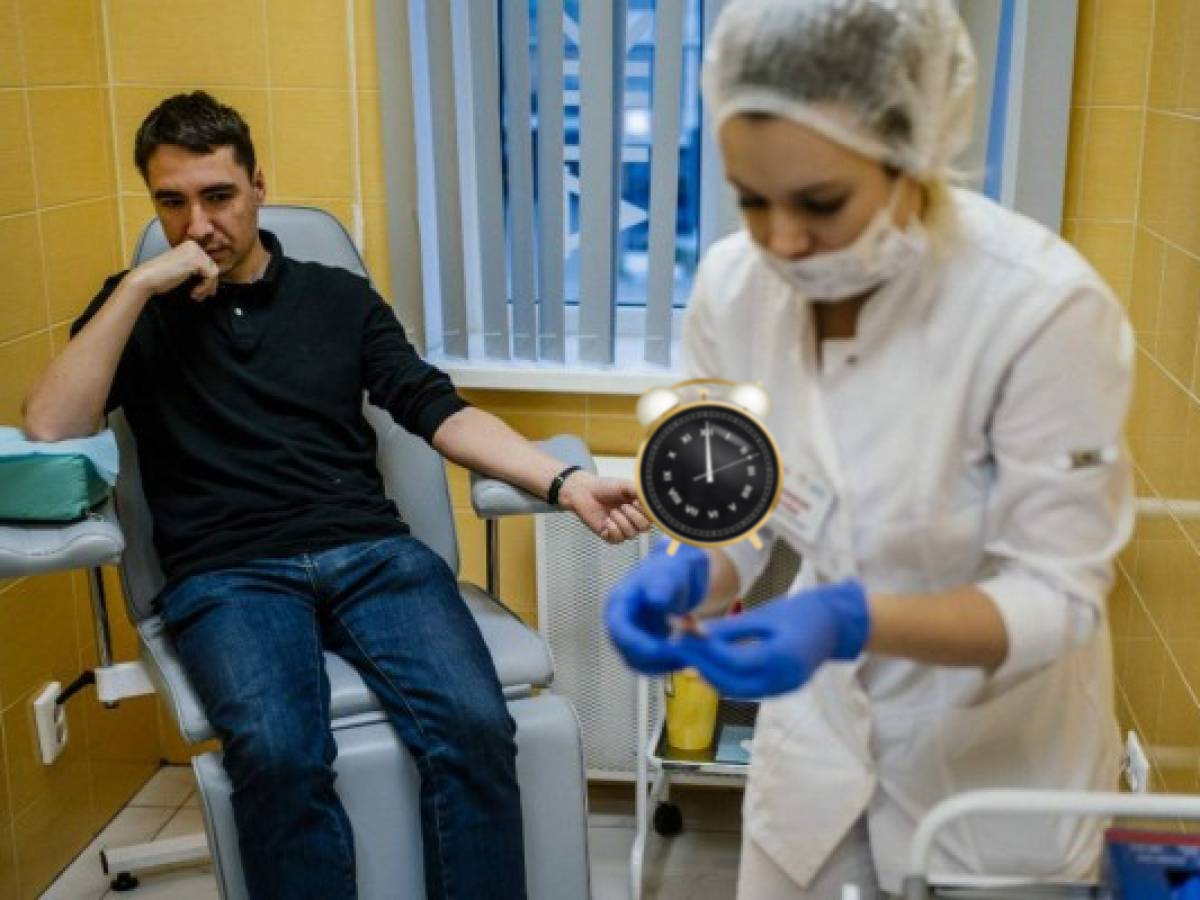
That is **12:00:12**
